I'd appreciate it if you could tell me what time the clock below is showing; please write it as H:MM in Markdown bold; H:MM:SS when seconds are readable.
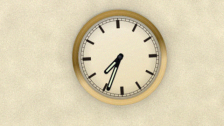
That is **7:34**
